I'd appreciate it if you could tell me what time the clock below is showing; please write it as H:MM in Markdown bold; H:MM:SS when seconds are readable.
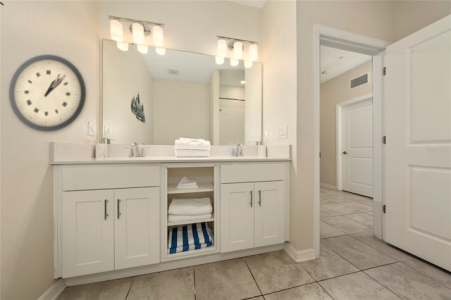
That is **1:07**
